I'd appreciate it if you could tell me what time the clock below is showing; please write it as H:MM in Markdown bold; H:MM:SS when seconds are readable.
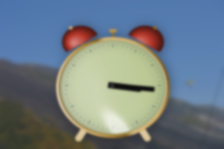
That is **3:16**
